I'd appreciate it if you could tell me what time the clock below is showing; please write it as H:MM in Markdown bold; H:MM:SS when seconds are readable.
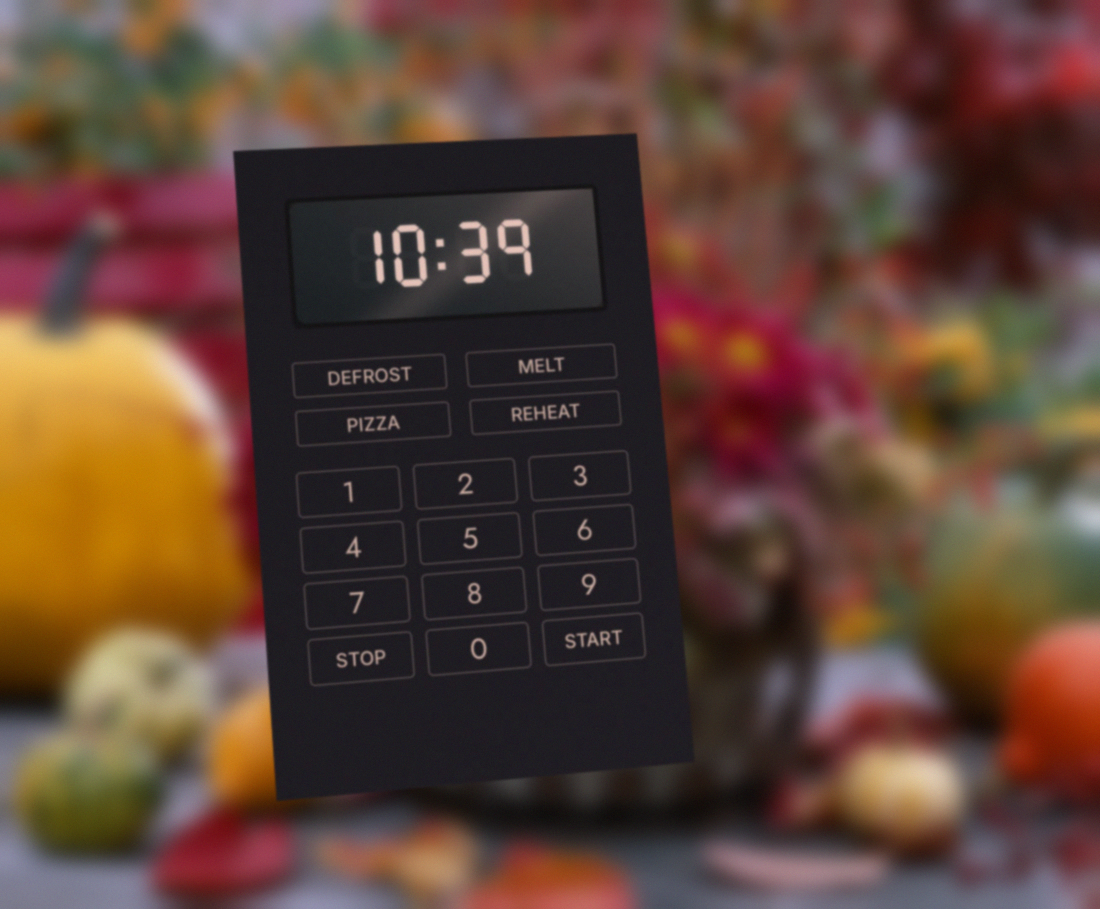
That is **10:39**
